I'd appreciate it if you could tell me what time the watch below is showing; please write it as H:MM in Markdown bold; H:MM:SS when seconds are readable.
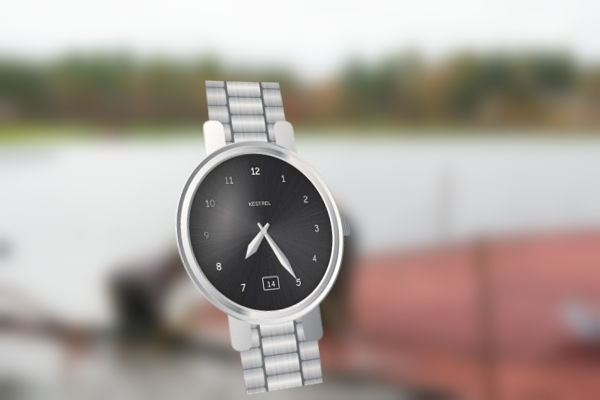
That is **7:25**
